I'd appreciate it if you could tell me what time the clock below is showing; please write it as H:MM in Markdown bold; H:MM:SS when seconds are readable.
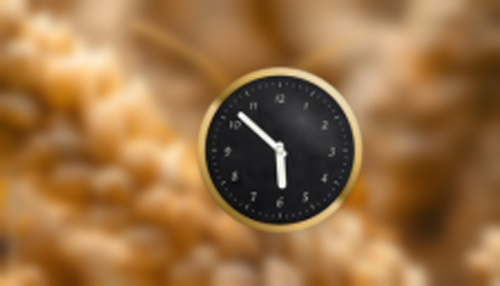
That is **5:52**
